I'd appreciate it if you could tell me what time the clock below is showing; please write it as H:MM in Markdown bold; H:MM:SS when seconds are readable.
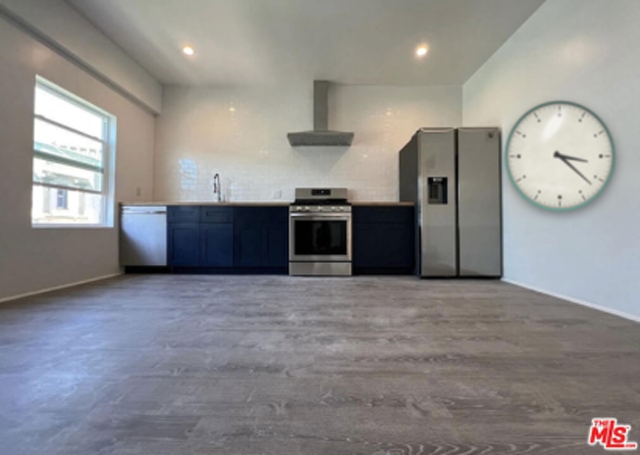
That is **3:22**
